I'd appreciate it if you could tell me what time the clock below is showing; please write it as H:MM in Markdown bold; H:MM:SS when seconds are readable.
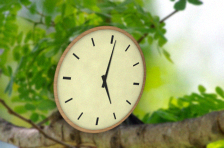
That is **5:01**
